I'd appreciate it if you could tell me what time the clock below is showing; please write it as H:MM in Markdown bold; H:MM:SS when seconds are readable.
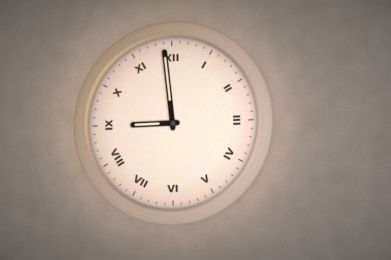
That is **8:59**
